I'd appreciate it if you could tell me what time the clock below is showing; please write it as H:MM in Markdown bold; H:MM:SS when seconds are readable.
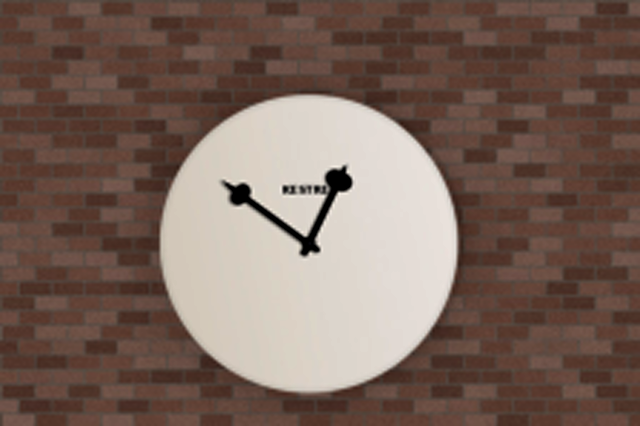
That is **12:51**
